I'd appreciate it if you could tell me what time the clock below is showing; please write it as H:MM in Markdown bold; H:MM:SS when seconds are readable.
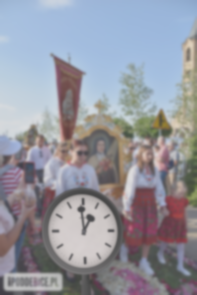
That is **12:59**
